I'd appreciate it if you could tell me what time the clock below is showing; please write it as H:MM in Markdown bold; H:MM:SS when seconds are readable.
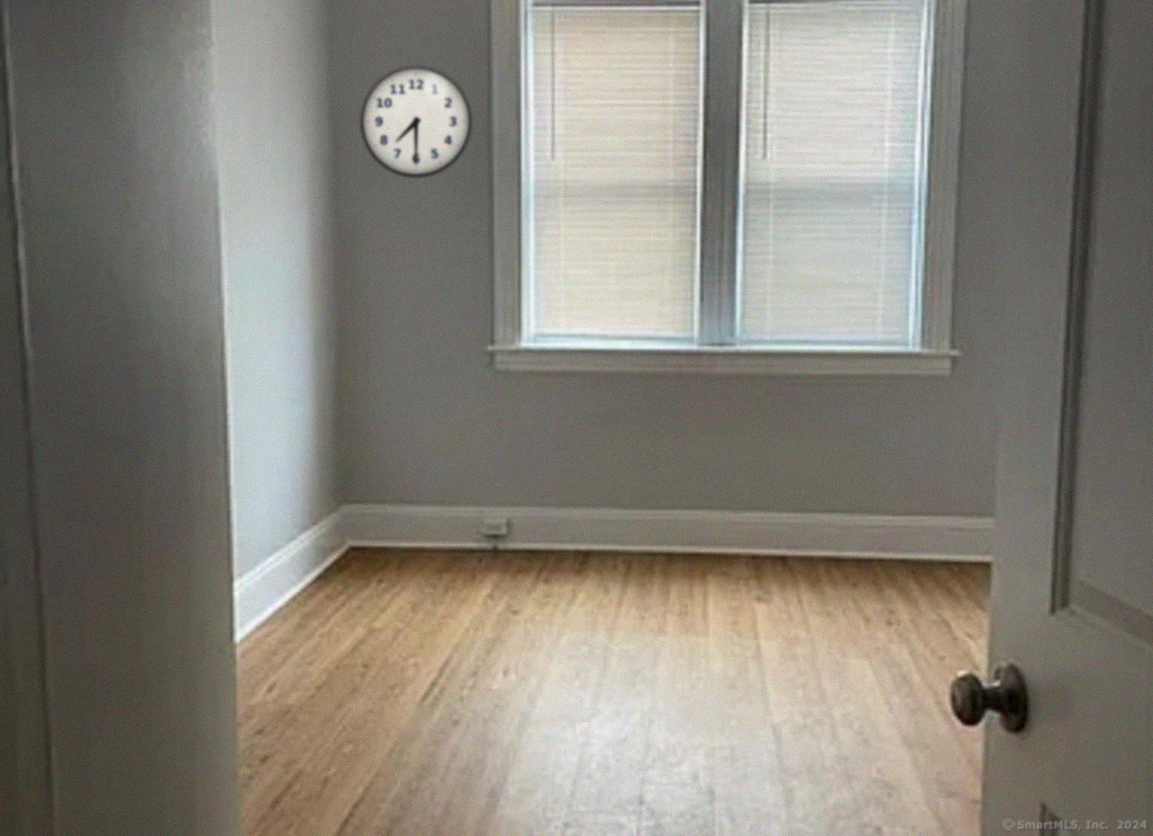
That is **7:30**
